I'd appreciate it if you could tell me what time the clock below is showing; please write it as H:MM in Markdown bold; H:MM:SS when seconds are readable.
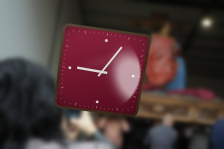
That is **9:05**
